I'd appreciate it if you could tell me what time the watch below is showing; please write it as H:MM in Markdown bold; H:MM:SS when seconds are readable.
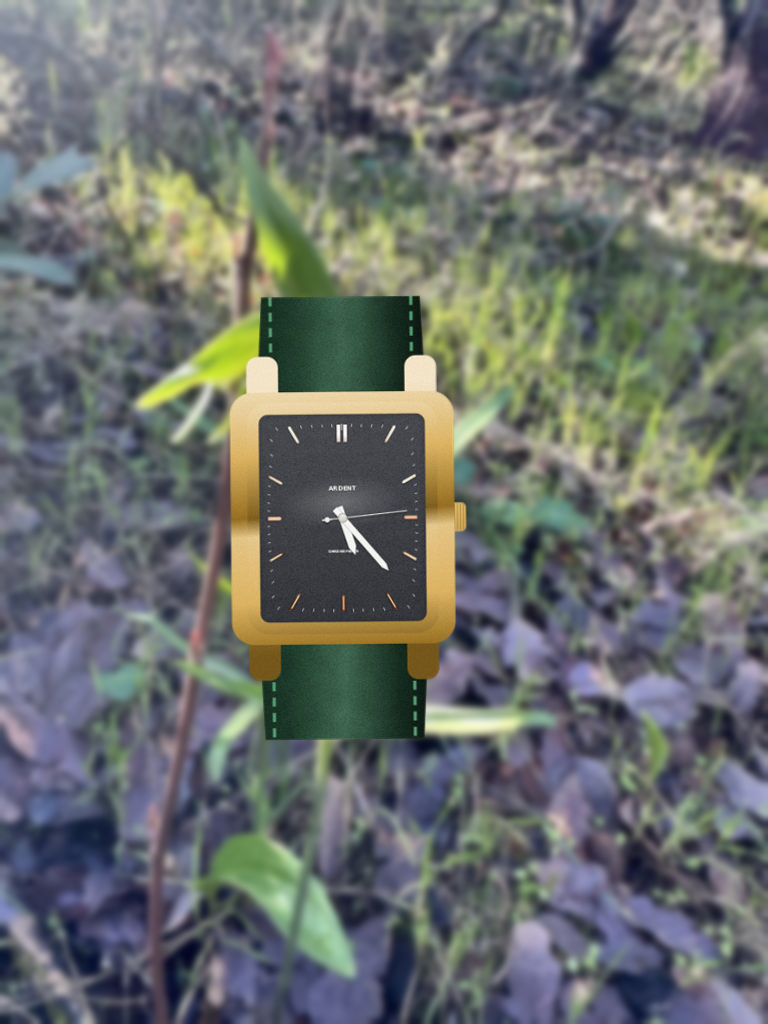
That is **5:23:14**
